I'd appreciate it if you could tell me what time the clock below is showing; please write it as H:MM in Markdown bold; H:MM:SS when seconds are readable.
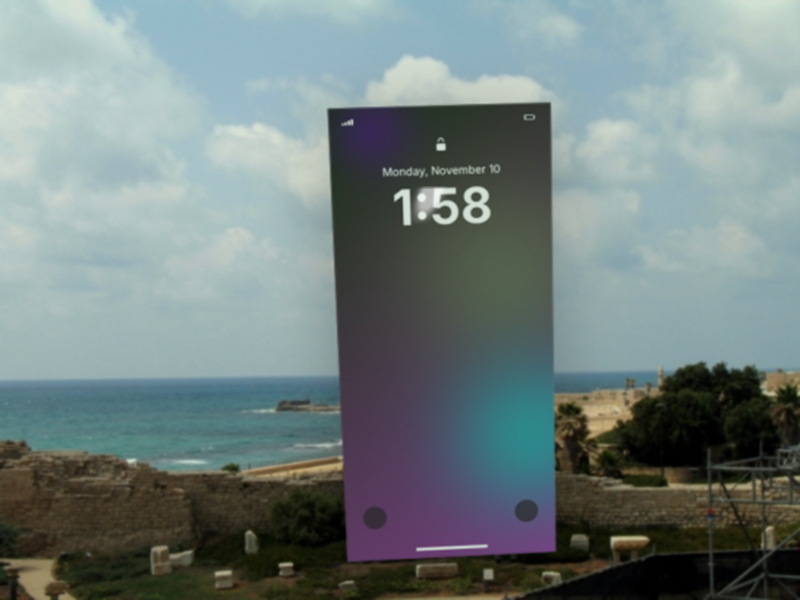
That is **1:58**
